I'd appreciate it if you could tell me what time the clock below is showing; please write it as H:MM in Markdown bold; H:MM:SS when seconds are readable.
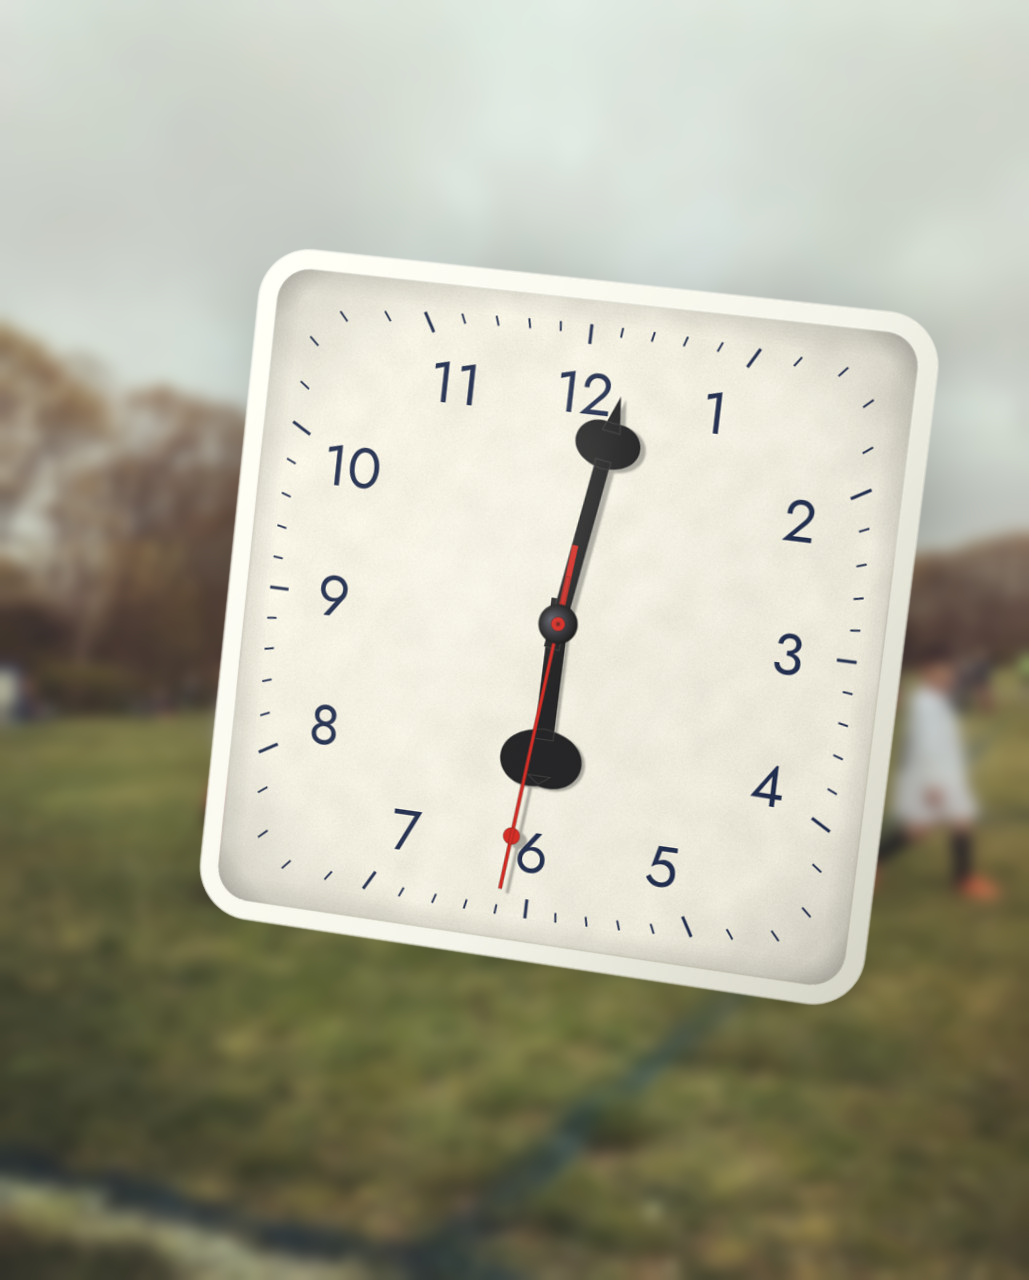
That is **6:01:31**
